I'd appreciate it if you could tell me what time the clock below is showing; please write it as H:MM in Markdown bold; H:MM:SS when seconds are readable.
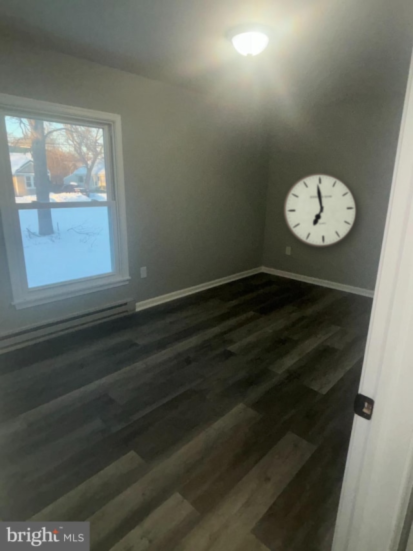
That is **6:59**
